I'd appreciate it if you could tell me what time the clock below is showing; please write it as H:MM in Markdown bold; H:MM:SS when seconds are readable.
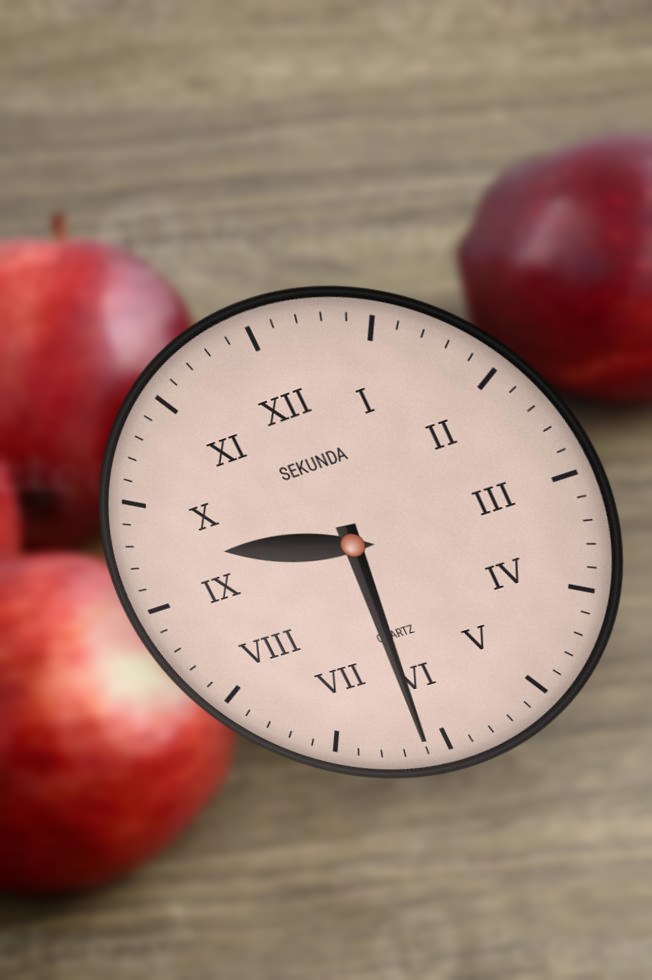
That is **9:31**
